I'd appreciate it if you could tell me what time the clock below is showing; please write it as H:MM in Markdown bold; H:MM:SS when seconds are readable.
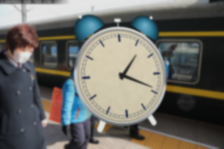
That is **1:19**
